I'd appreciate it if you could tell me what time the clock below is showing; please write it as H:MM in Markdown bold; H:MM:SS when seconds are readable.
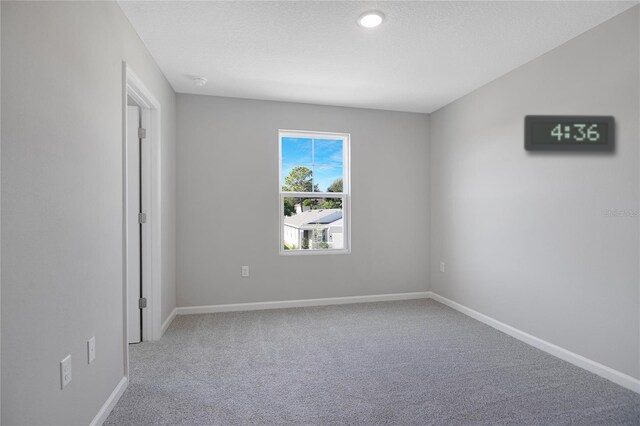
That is **4:36**
